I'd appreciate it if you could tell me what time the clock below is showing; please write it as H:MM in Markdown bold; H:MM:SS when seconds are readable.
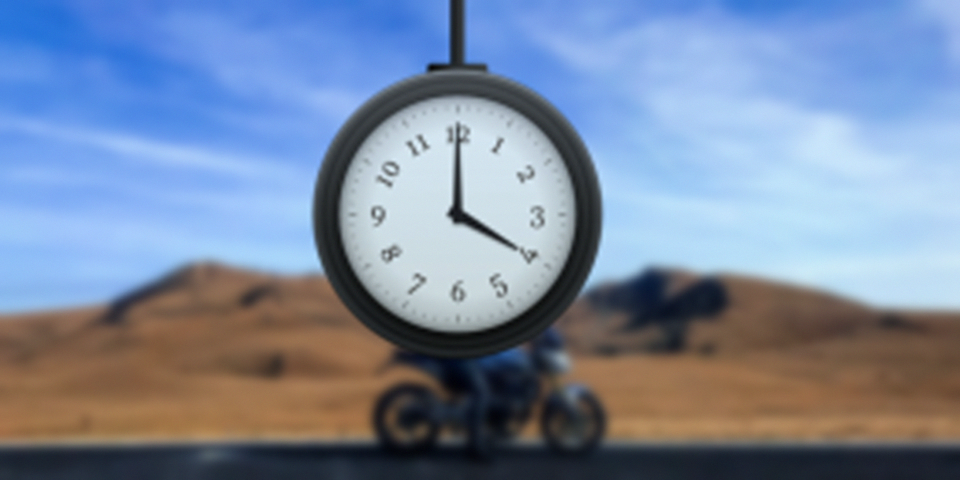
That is **4:00**
